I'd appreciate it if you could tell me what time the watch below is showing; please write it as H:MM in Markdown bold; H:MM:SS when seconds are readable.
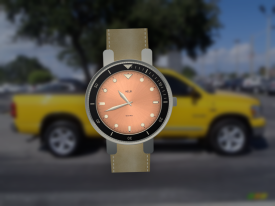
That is **10:42**
